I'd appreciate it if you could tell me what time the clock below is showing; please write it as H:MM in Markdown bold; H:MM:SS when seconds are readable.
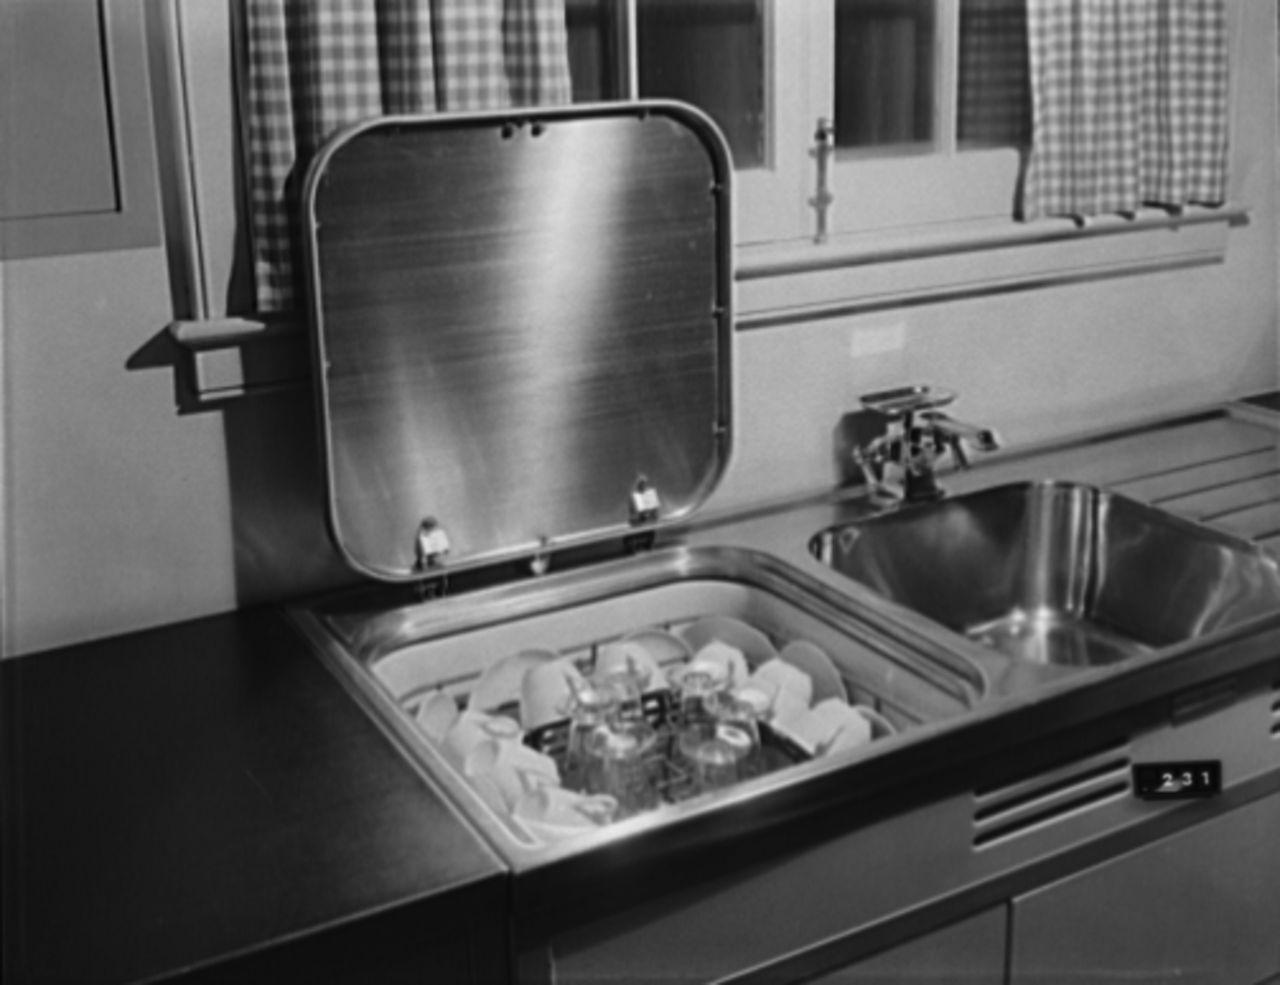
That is **2:31**
